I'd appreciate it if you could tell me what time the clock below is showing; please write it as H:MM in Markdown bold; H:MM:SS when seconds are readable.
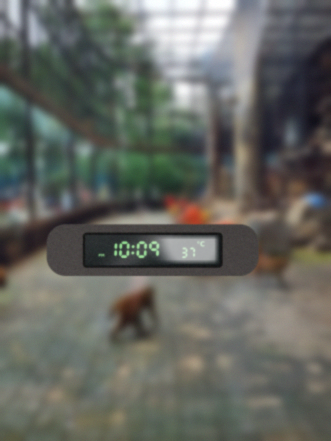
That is **10:09**
